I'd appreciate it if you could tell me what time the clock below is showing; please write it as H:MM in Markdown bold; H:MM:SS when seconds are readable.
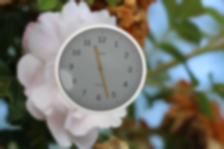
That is **11:27**
